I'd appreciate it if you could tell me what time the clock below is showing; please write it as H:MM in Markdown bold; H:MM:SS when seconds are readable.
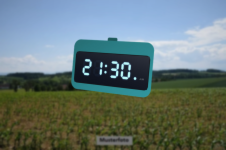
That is **21:30**
